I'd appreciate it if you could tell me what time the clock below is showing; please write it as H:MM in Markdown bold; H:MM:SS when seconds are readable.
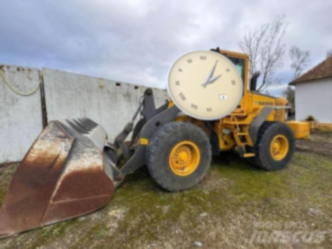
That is **2:05**
